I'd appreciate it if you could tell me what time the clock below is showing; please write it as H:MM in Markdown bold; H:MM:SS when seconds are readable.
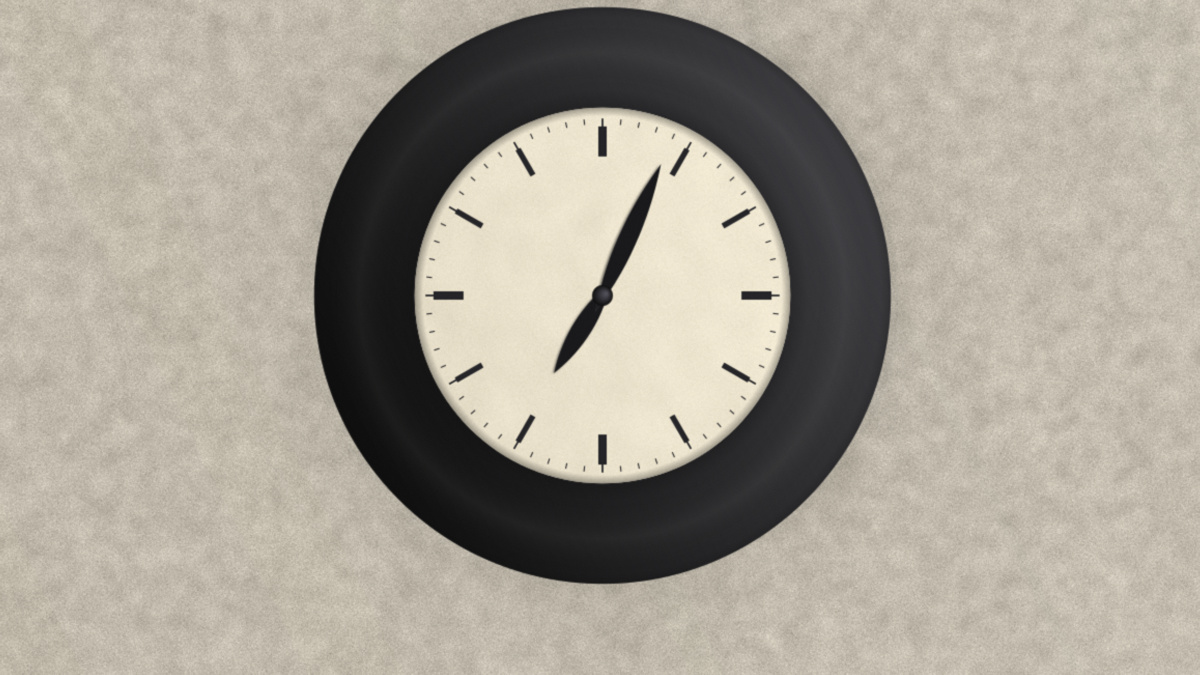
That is **7:04**
